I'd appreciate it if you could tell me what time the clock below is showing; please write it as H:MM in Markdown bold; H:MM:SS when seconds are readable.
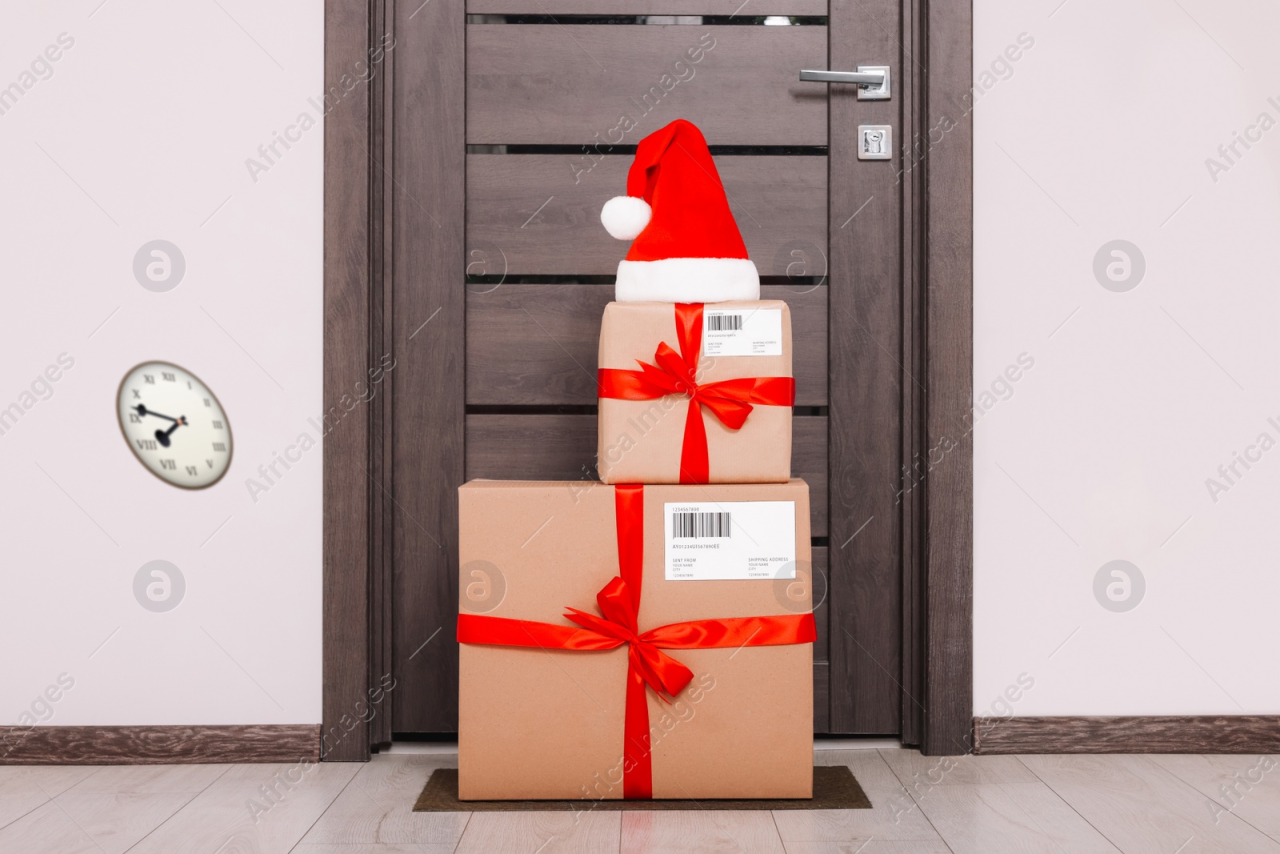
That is **7:47**
